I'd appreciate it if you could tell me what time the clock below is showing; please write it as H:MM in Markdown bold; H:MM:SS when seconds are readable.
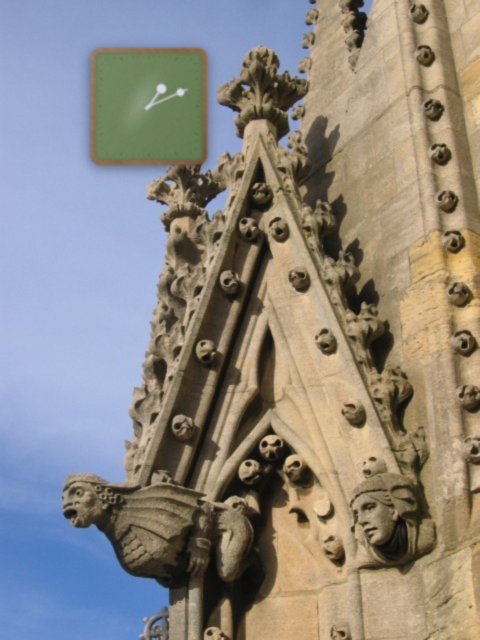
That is **1:11**
